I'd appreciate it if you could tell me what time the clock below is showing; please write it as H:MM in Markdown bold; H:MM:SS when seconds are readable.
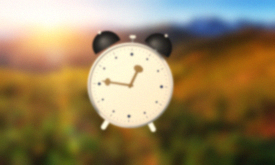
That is **12:46**
